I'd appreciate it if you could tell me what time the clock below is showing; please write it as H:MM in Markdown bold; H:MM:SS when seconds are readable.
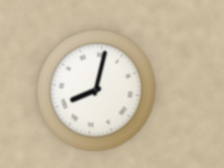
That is **8:01**
